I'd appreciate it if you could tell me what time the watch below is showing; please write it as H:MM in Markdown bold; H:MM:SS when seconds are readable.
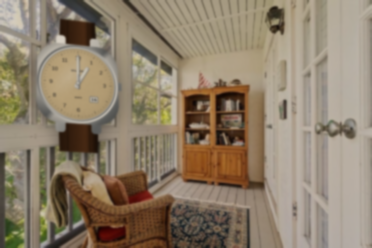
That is **1:00**
